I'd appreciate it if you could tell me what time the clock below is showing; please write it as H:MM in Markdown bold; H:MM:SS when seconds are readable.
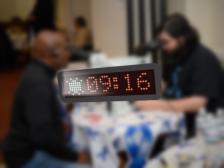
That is **9:16**
